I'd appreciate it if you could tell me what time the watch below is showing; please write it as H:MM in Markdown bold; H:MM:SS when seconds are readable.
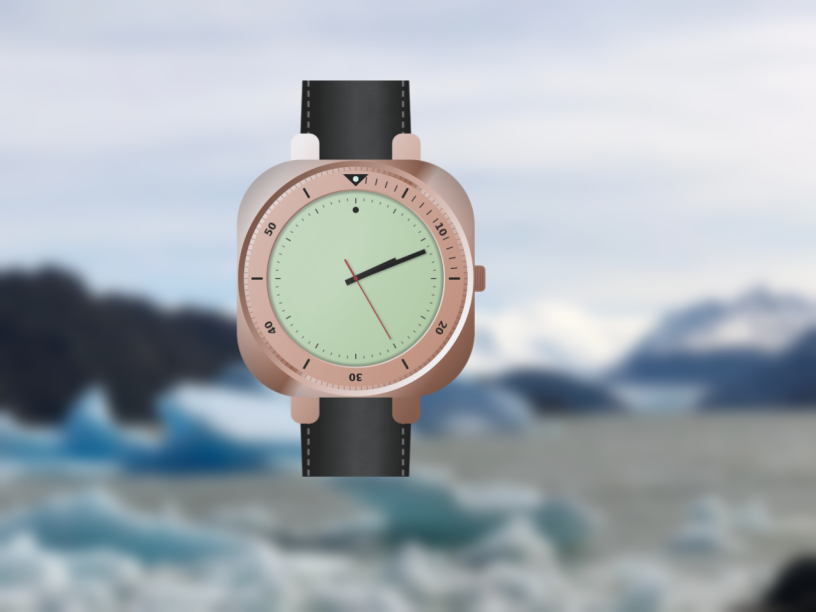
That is **2:11:25**
